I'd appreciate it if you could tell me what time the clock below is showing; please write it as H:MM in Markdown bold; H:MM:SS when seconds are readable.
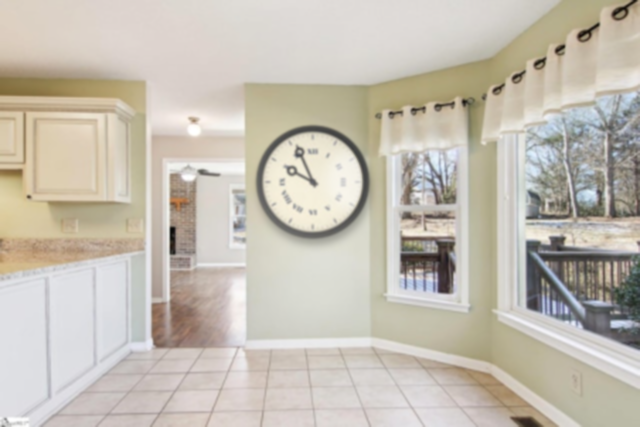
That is **9:56**
